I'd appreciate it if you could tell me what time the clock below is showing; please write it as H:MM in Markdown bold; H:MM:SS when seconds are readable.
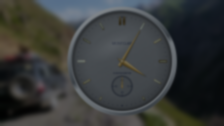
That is **4:05**
